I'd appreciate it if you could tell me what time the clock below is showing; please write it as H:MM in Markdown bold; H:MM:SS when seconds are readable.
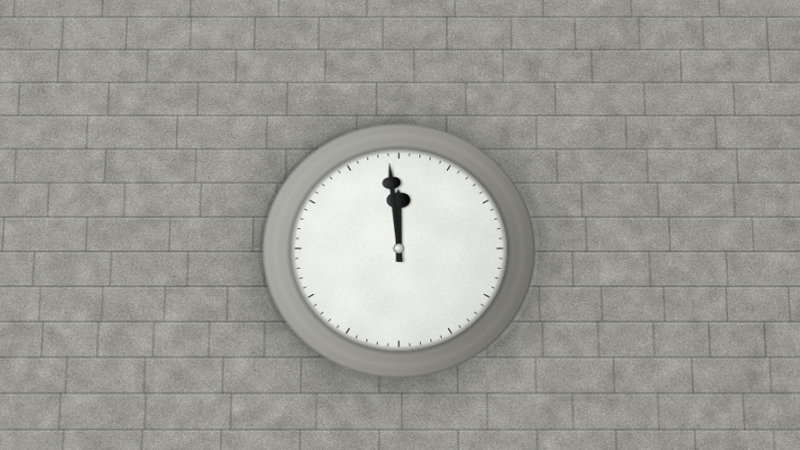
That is **11:59**
